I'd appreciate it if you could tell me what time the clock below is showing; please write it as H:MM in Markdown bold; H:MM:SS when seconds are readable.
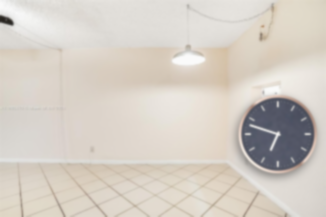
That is **6:48**
